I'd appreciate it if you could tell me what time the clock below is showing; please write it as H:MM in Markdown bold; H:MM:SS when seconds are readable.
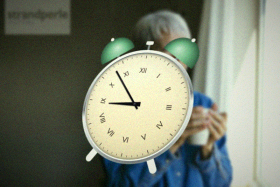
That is **8:53**
